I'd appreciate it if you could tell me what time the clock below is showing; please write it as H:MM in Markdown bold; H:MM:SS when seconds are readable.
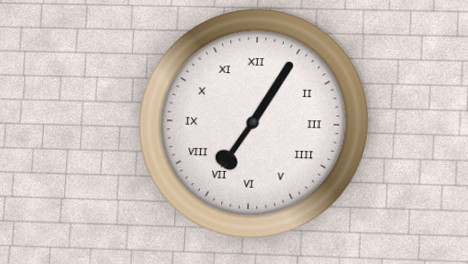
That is **7:05**
